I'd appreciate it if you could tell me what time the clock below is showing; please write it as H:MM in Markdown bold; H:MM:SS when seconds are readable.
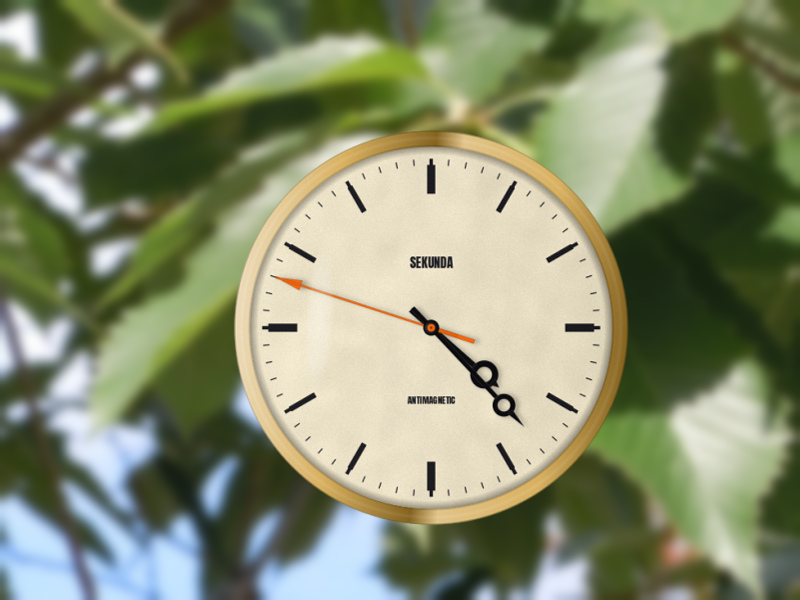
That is **4:22:48**
